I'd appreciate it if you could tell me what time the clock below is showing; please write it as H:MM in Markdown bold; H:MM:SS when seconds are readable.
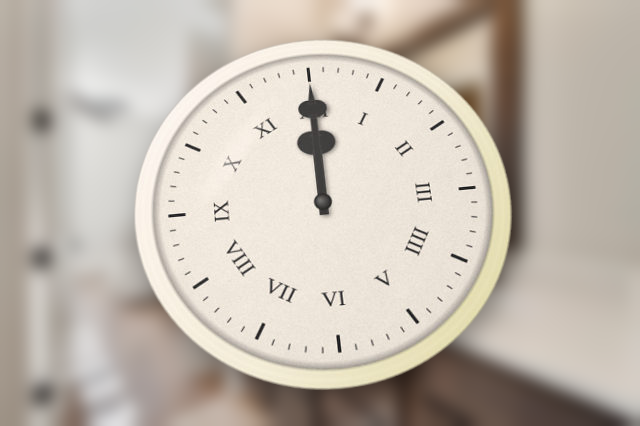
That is **12:00**
